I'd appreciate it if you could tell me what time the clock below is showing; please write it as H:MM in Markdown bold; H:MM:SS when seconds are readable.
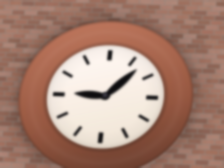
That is **9:07**
